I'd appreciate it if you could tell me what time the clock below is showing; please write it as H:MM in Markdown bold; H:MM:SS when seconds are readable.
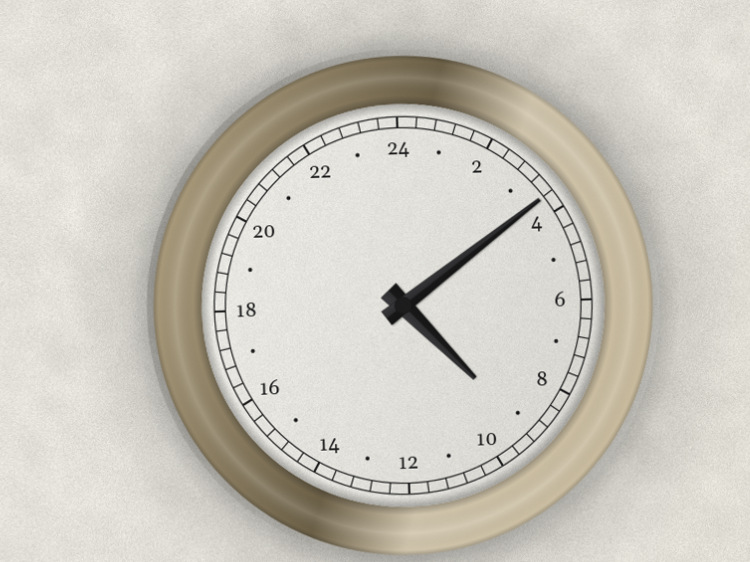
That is **9:09**
